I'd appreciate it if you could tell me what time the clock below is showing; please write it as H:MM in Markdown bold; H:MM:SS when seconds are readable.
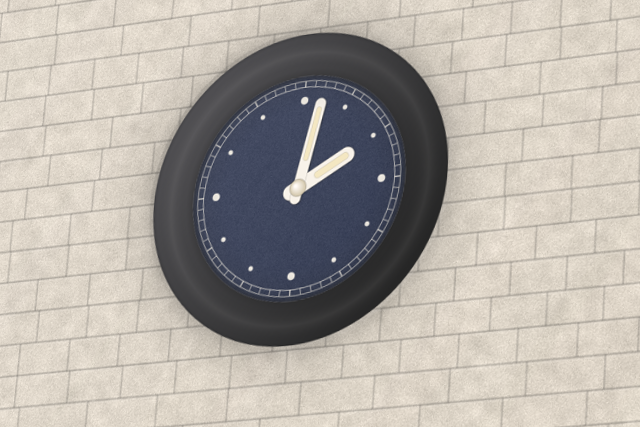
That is **2:02**
